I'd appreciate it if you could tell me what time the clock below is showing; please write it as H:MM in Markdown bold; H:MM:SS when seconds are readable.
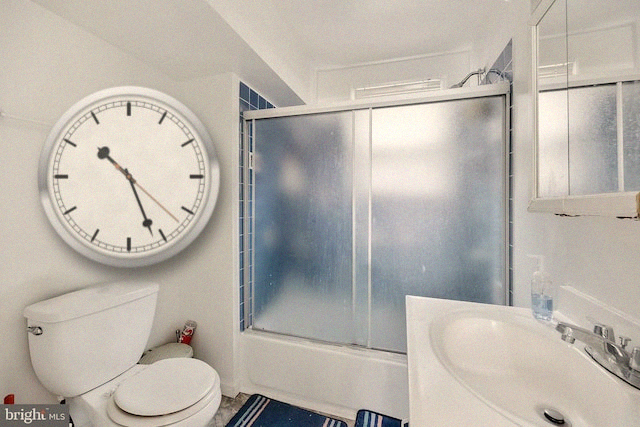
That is **10:26:22**
